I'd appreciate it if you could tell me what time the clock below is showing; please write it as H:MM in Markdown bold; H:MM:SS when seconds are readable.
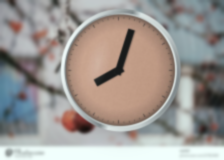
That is **8:03**
